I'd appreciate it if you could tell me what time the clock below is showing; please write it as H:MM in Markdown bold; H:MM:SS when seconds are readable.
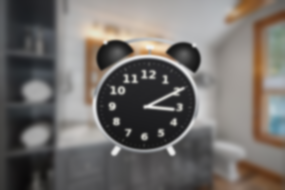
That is **3:10**
